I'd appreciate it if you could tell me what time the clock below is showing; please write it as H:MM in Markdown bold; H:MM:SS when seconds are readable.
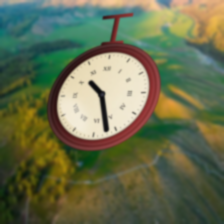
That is **10:27**
